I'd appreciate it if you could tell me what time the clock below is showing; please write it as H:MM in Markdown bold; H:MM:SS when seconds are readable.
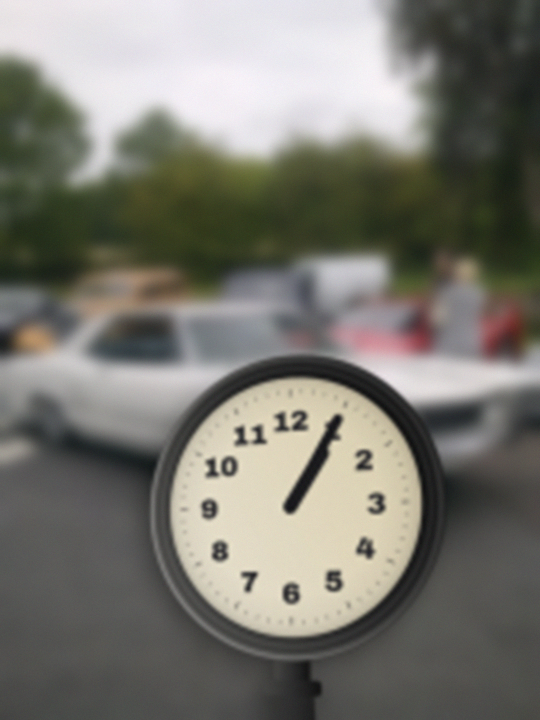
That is **1:05**
